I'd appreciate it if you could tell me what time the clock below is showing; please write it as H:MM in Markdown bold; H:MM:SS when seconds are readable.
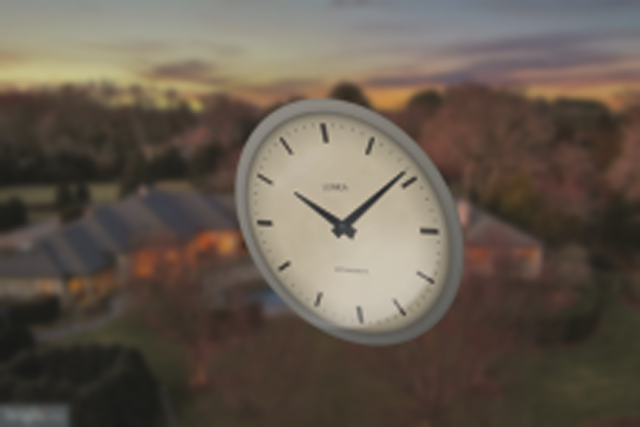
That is **10:09**
